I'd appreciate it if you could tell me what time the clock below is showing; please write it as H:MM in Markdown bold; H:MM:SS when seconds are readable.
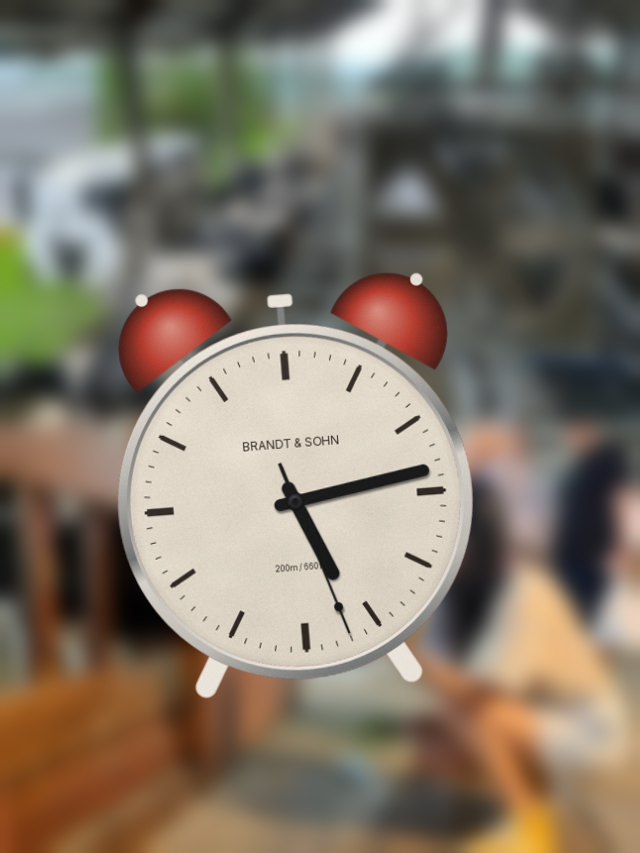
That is **5:13:27**
